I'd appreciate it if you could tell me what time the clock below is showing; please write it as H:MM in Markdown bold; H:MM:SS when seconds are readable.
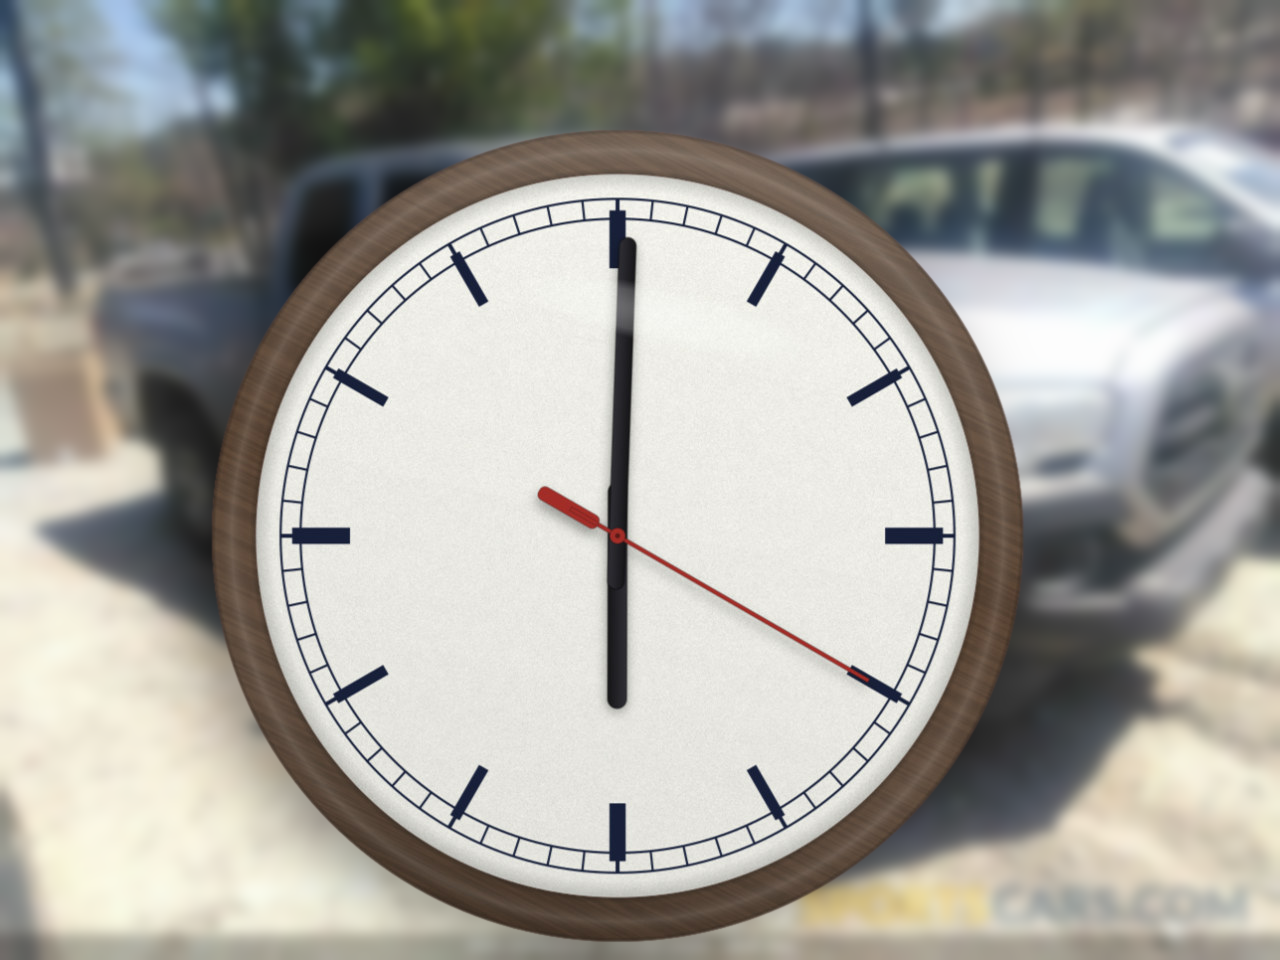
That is **6:00:20**
